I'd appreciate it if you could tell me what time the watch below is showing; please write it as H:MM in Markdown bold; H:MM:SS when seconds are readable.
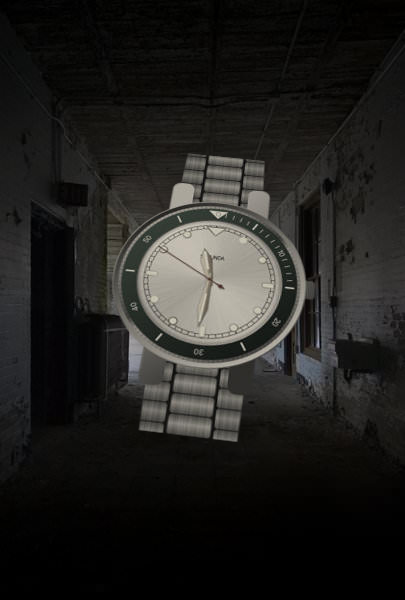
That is **11:30:50**
